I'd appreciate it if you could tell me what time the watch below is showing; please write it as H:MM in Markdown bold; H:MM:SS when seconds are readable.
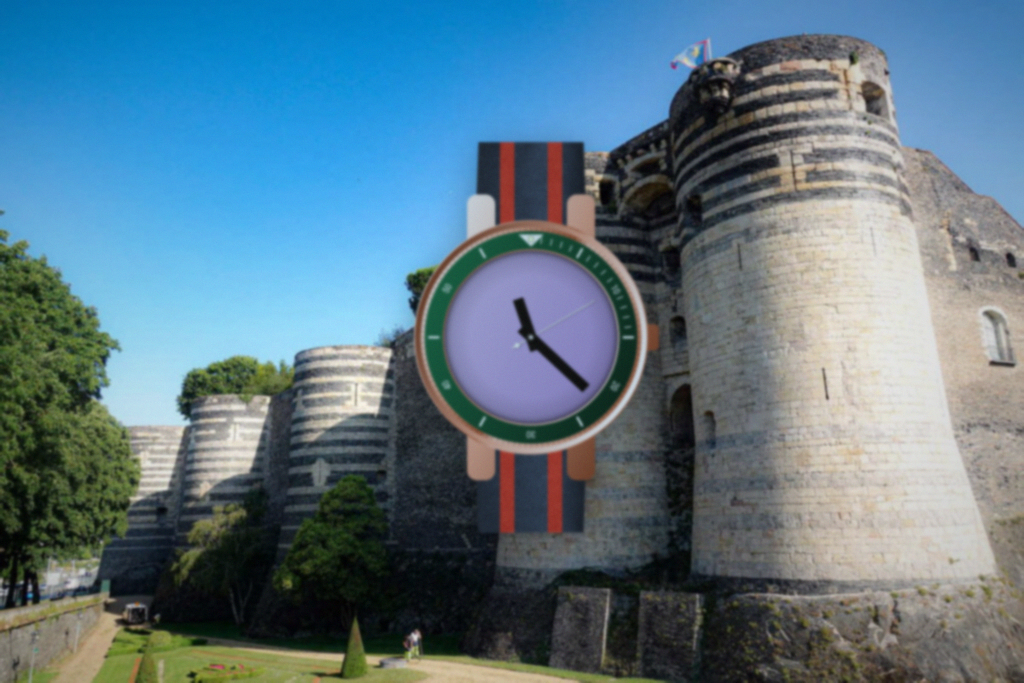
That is **11:22:10**
